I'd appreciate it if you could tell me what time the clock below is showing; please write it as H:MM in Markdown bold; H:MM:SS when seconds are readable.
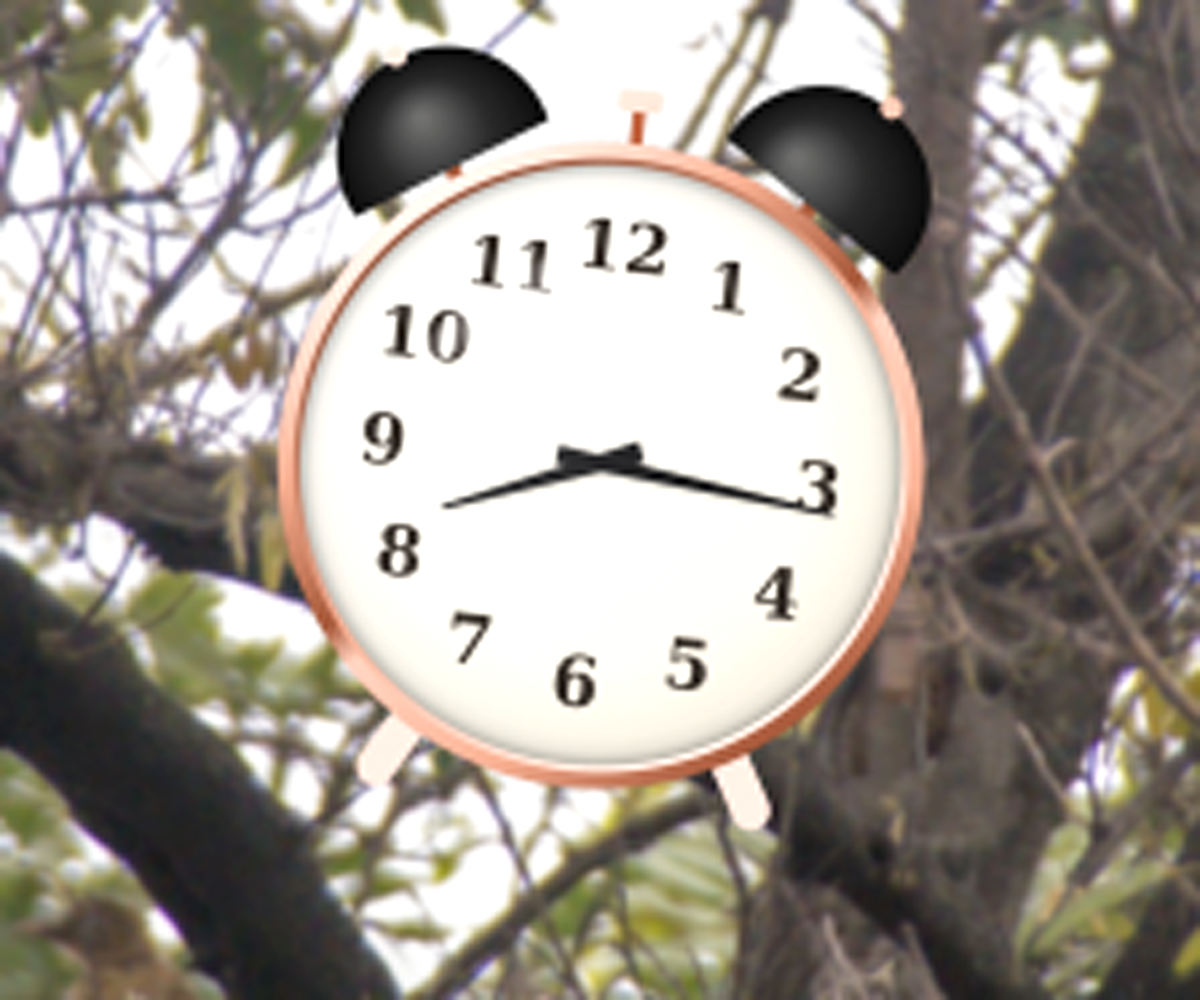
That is **8:16**
